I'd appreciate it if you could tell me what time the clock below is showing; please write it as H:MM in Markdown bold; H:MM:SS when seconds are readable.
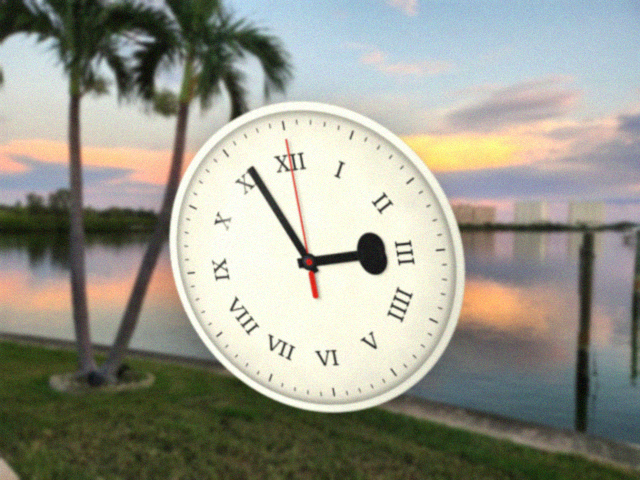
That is **2:56:00**
